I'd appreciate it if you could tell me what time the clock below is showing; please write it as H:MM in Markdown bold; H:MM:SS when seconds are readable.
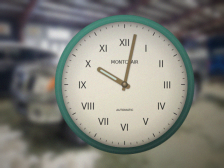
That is **10:02**
